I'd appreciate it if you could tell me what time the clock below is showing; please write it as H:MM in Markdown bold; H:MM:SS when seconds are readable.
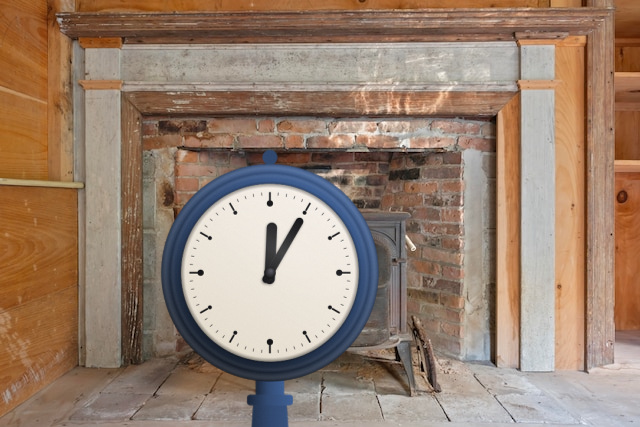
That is **12:05**
